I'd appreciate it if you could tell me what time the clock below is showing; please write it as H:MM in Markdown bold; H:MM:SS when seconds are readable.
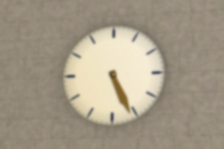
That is **5:26**
